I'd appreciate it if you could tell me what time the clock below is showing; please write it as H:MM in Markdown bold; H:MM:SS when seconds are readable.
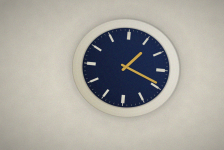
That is **1:19**
